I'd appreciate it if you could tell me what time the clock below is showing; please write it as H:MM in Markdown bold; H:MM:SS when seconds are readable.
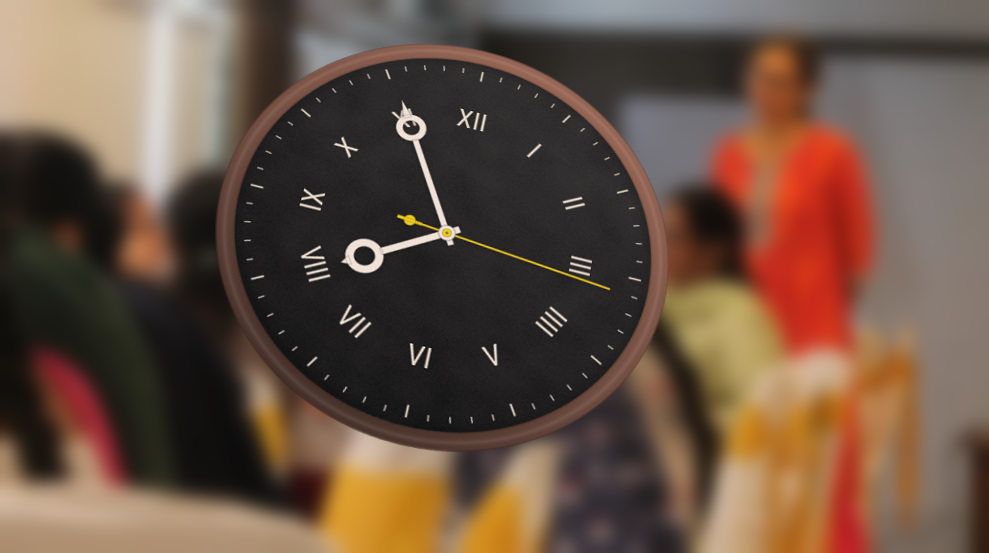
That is **7:55:16**
